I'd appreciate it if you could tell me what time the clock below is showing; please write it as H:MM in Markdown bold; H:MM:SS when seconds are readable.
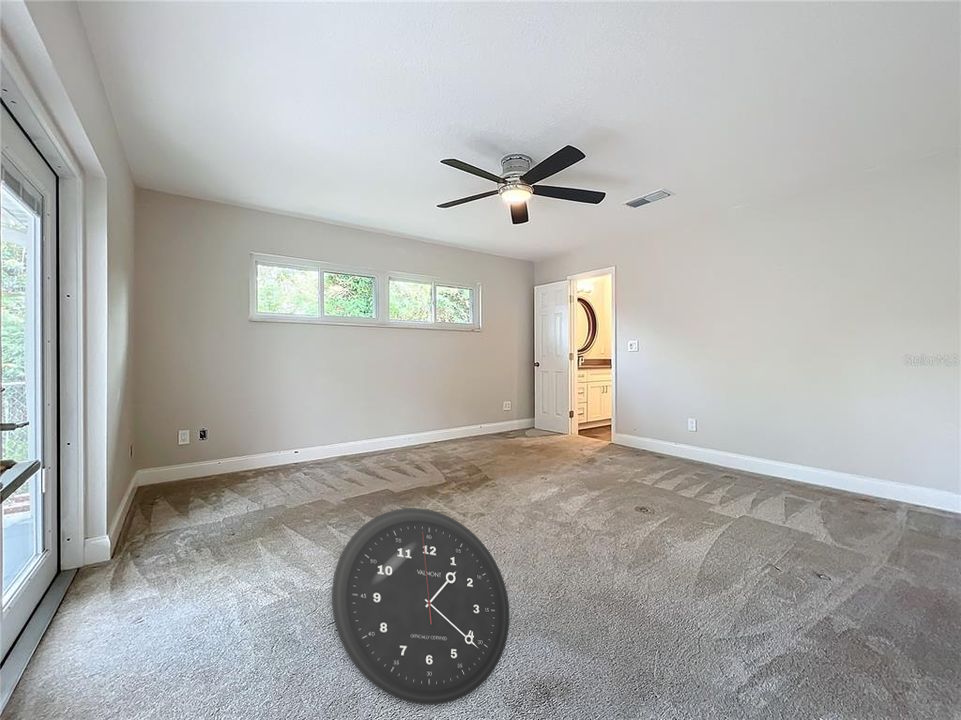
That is **1:20:59**
